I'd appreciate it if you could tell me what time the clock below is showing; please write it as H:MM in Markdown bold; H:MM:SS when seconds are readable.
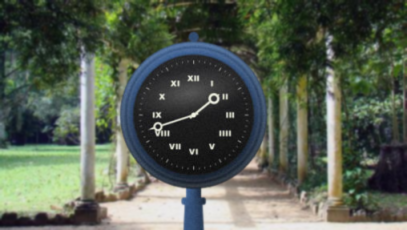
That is **1:42**
